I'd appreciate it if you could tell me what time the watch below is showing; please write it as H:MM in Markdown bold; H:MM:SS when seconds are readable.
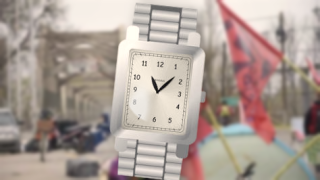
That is **11:07**
